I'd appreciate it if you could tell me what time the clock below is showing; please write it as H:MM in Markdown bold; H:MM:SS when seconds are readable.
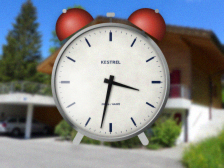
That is **3:32**
